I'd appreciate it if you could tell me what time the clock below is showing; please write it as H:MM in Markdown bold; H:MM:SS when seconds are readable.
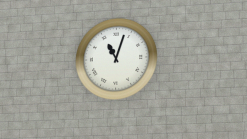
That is **11:03**
